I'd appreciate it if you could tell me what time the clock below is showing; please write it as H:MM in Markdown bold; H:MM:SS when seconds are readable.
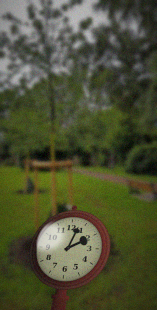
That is **2:03**
